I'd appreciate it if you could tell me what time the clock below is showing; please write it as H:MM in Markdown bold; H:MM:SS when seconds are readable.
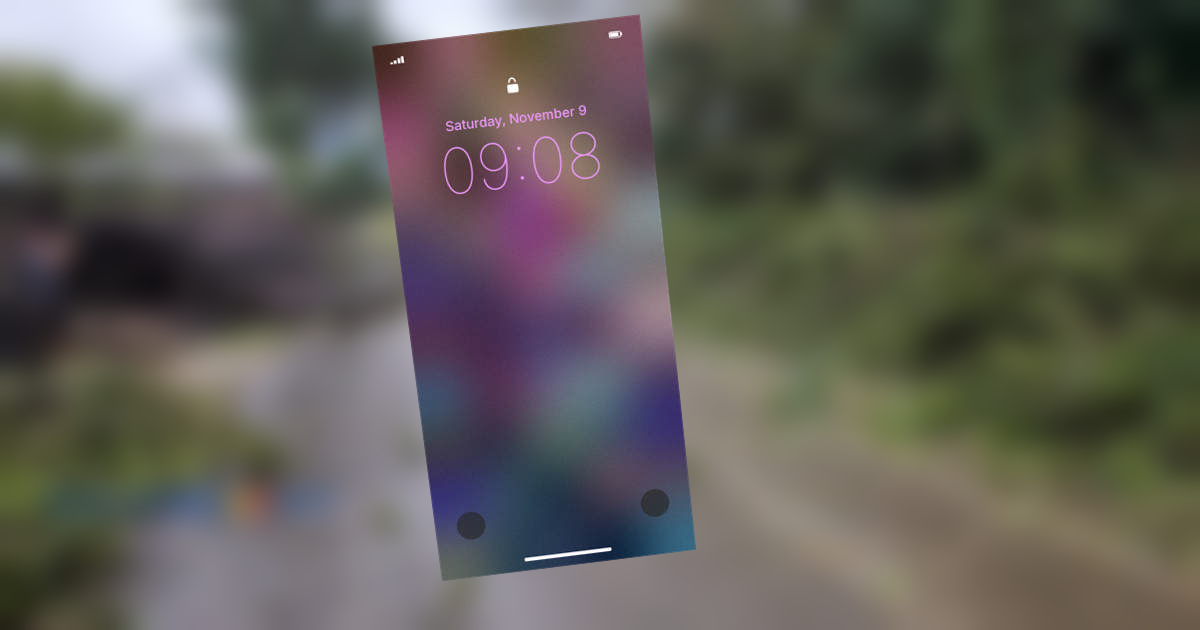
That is **9:08**
